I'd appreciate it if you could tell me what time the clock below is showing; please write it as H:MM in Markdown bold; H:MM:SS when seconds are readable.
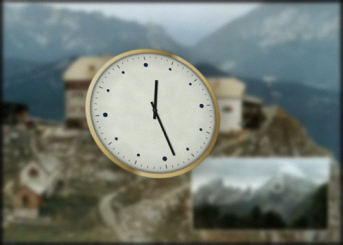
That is **12:28**
